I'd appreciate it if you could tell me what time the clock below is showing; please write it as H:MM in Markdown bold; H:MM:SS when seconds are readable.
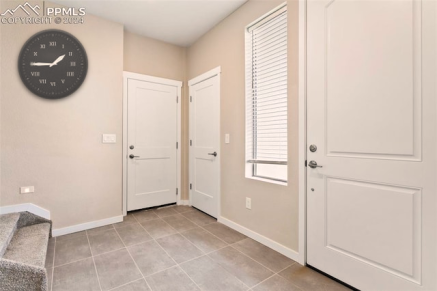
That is **1:45**
